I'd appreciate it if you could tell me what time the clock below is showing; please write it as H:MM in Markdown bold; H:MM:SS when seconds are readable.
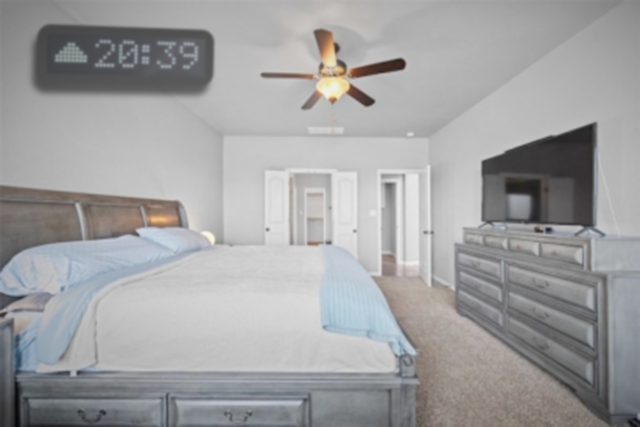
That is **20:39**
